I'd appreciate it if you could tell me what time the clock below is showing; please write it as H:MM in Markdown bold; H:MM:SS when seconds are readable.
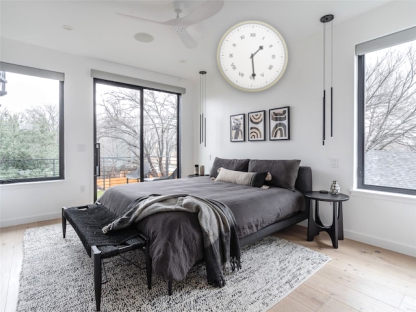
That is **1:29**
